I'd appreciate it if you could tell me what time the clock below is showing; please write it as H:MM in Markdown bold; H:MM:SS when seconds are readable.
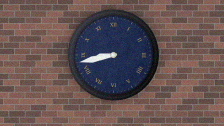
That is **8:43**
